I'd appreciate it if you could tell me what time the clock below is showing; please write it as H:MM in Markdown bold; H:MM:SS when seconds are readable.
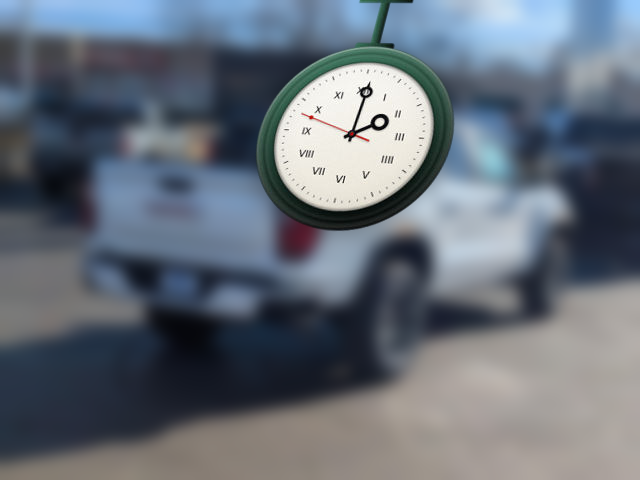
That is **2:00:48**
